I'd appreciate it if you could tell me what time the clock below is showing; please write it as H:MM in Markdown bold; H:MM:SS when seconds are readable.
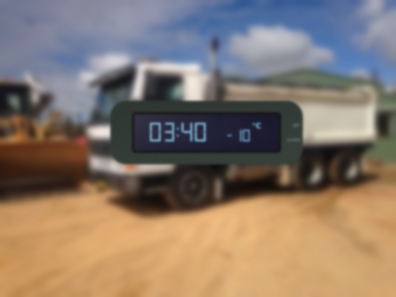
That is **3:40**
